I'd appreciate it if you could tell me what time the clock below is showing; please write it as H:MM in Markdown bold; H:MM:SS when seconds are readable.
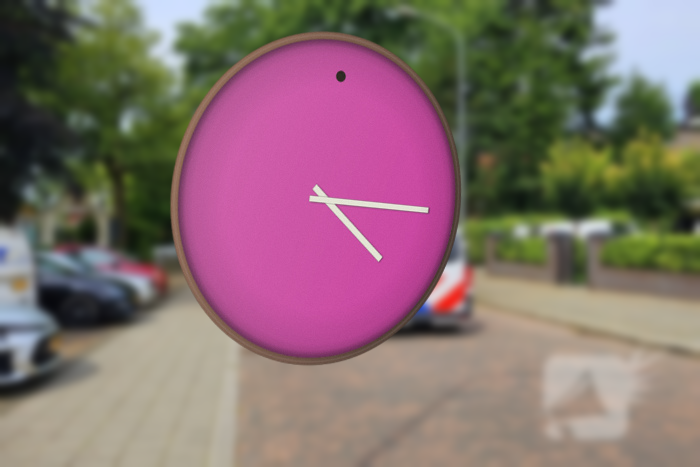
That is **4:15**
